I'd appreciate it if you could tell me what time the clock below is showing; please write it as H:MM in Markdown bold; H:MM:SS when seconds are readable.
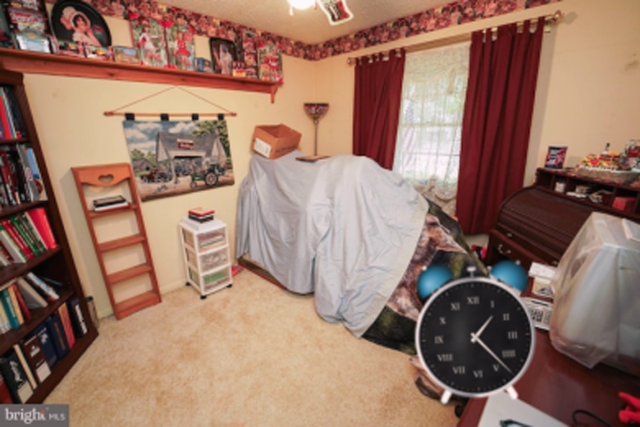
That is **1:23**
